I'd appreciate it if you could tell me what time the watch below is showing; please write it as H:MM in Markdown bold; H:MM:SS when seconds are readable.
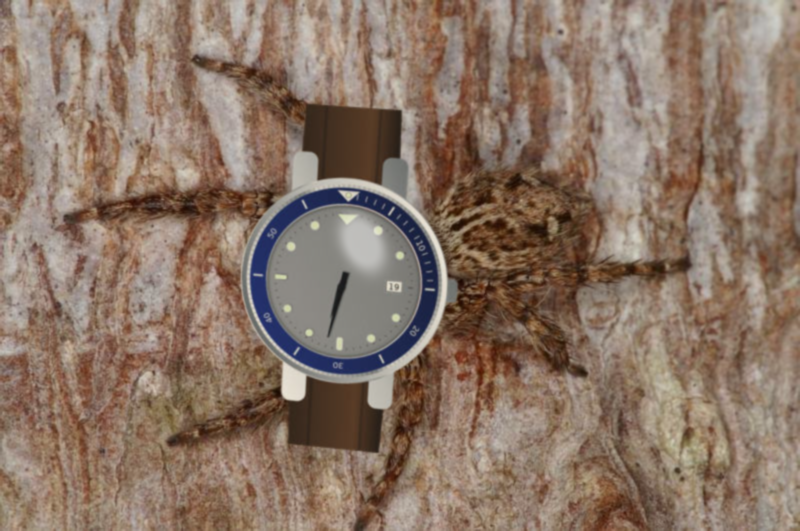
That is **6:32**
